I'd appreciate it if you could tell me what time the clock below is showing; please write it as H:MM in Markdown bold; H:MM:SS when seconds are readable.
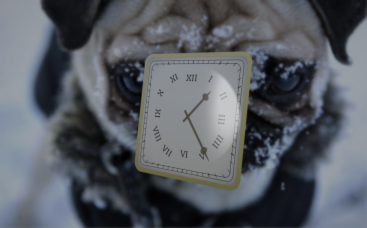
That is **1:24**
